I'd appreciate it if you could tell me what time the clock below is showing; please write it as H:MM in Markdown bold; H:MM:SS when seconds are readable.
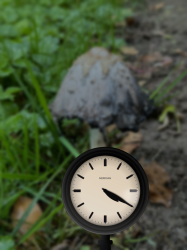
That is **4:20**
